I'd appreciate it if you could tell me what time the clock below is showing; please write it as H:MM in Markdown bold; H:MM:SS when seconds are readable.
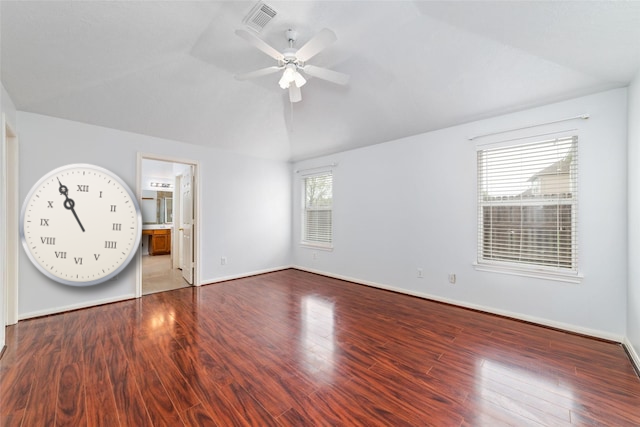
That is **10:55**
